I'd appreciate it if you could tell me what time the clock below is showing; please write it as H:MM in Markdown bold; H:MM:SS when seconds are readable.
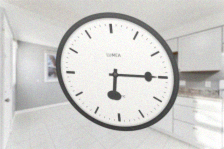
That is **6:15**
